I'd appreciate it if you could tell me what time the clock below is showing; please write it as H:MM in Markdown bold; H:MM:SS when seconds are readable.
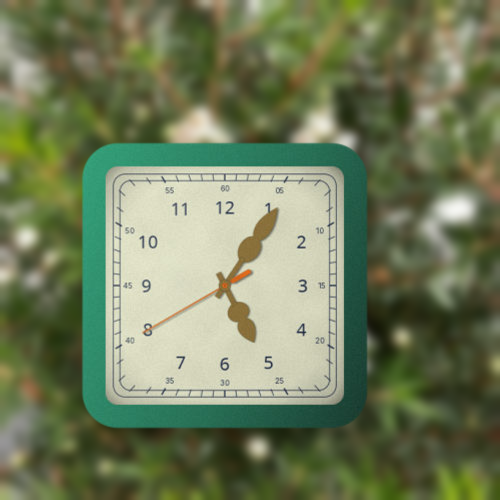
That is **5:05:40**
